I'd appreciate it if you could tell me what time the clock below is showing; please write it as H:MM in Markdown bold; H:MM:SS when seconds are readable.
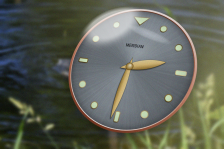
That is **2:31**
